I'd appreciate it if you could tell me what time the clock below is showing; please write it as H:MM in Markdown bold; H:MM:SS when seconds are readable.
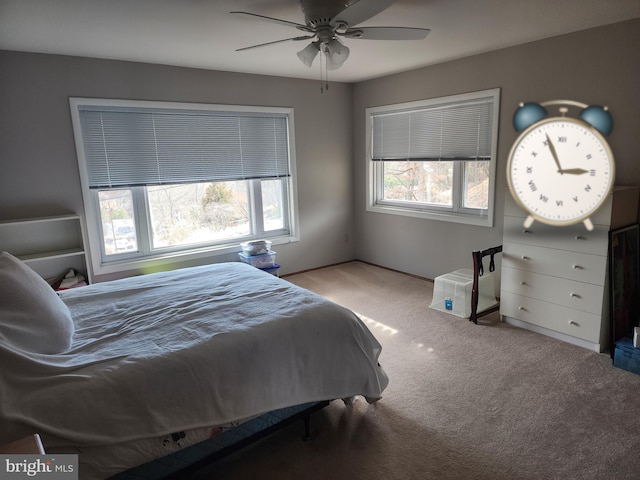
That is **2:56**
